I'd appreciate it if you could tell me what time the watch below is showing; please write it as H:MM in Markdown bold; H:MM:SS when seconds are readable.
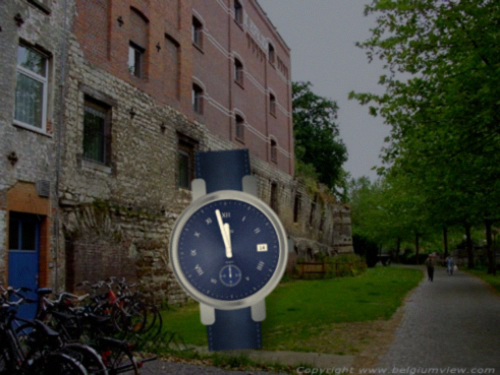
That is **11:58**
